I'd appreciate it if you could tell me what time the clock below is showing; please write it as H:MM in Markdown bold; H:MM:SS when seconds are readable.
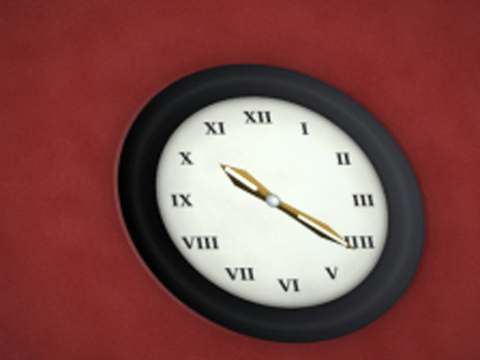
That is **10:21**
